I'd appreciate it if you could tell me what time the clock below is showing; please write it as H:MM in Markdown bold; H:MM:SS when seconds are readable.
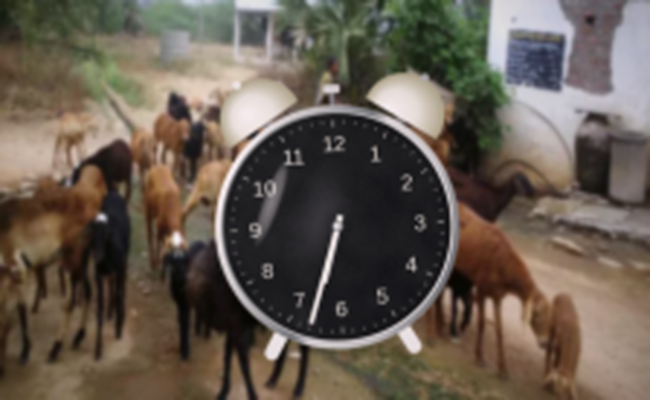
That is **6:33**
